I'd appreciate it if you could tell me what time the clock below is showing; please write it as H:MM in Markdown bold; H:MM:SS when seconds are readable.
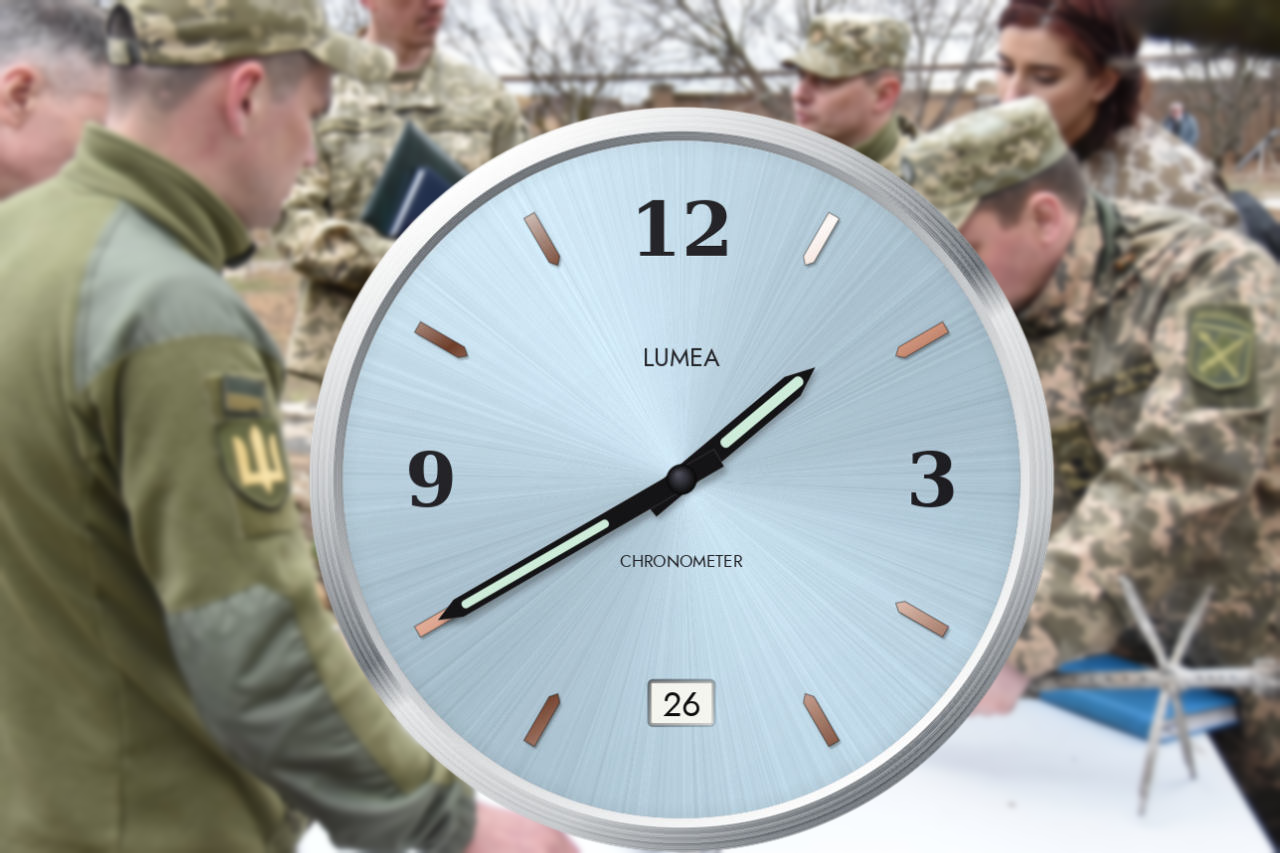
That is **1:40**
